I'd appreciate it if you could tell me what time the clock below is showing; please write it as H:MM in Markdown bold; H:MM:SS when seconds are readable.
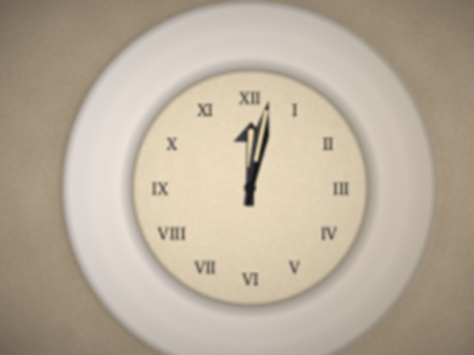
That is **12:02**
